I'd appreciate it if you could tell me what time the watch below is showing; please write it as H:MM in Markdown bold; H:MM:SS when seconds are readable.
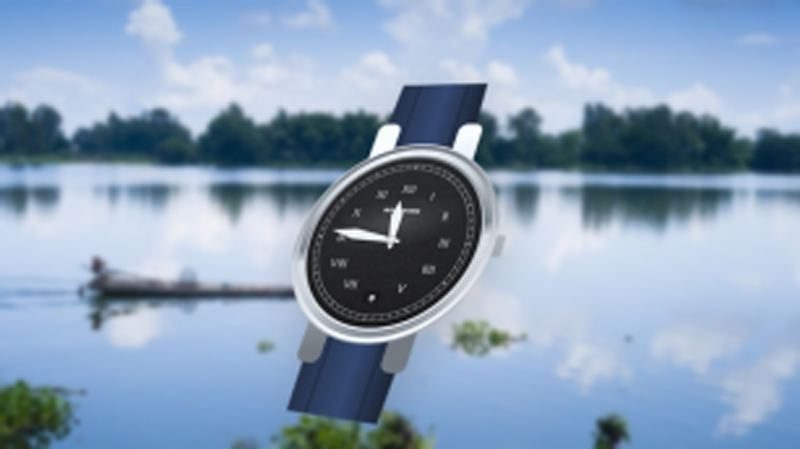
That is **11:46**
